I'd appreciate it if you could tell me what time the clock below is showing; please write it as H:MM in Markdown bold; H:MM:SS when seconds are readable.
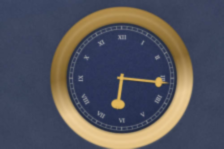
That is **6:16**
